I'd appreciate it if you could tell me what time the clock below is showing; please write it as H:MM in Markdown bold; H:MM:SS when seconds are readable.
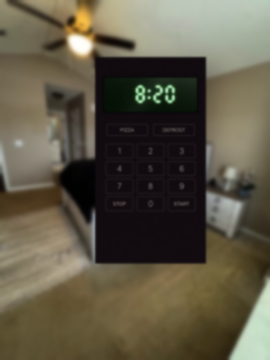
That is **8:20**
